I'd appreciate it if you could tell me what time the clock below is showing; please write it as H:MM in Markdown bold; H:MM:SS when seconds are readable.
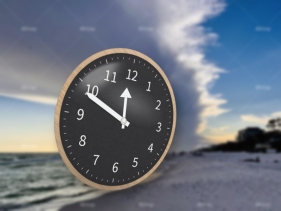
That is **11:49**
